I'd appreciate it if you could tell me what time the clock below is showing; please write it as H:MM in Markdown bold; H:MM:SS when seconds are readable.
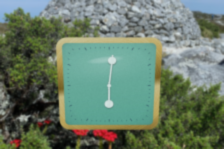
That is **6:01**
